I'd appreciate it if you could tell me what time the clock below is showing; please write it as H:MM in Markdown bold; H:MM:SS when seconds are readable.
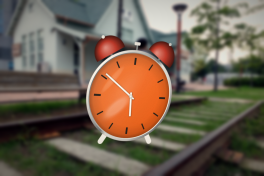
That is **5:51**
